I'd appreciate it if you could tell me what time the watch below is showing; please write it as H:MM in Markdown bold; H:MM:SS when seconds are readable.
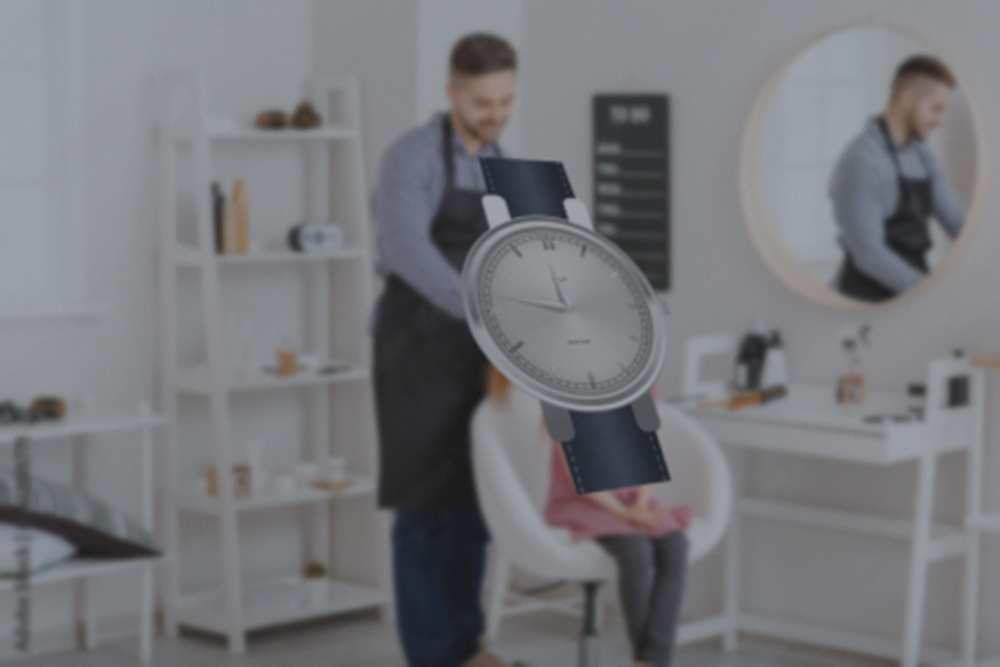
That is **11:47**
